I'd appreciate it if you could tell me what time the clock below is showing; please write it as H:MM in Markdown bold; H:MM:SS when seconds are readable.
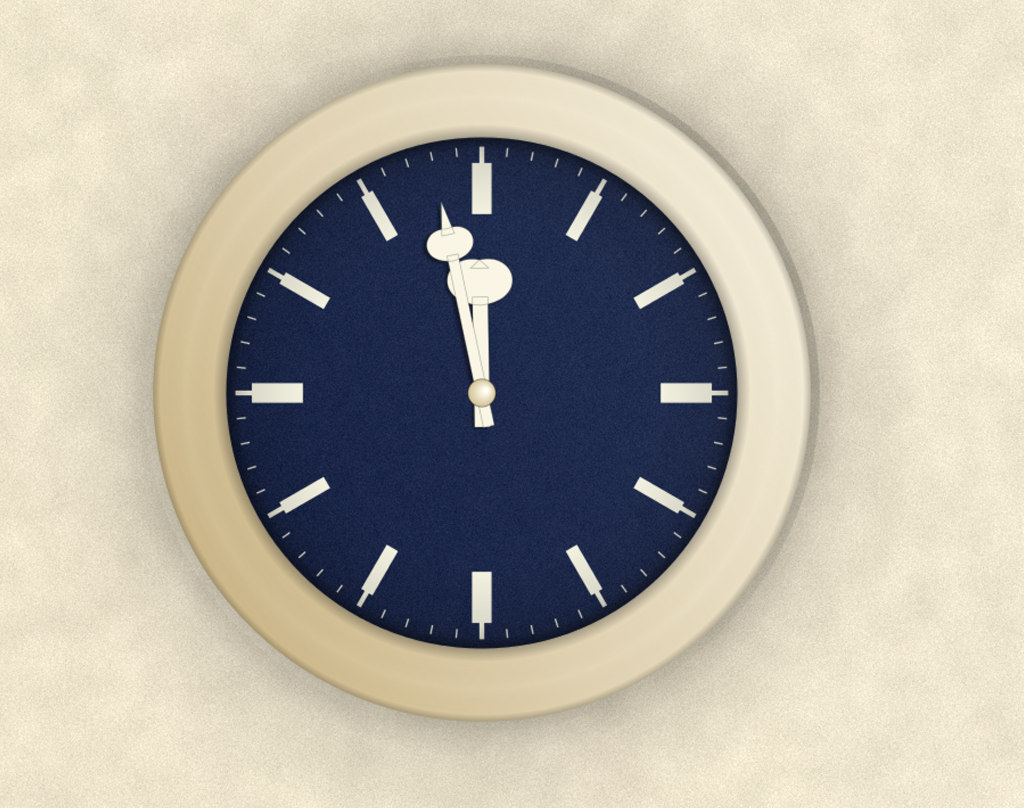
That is **11:58**
